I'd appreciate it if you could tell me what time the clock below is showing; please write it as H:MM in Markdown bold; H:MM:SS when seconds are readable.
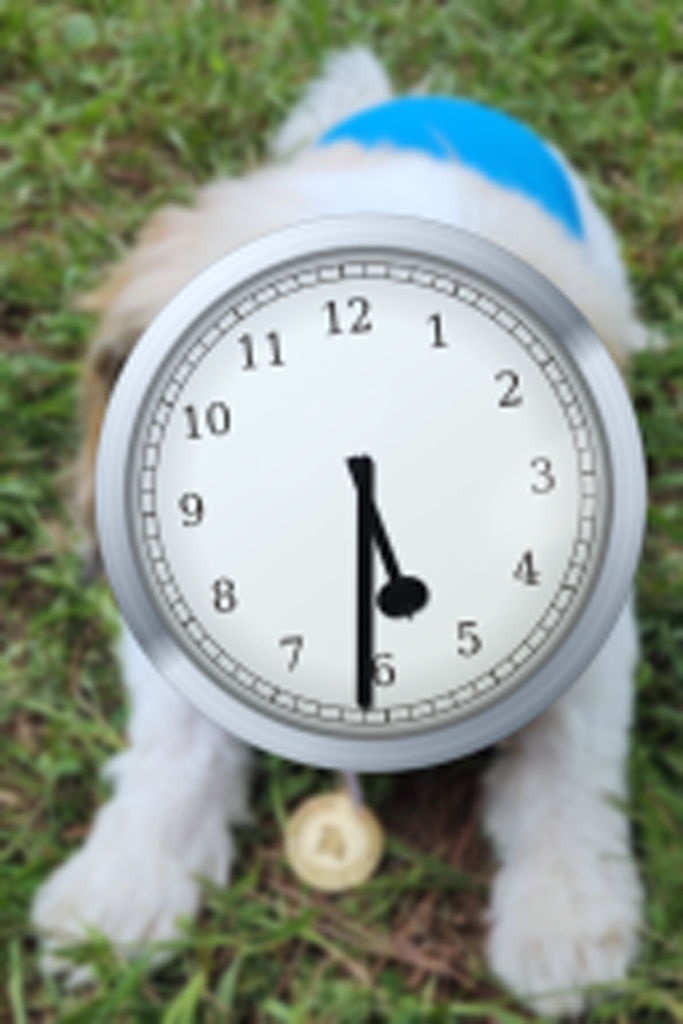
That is **5:31**
